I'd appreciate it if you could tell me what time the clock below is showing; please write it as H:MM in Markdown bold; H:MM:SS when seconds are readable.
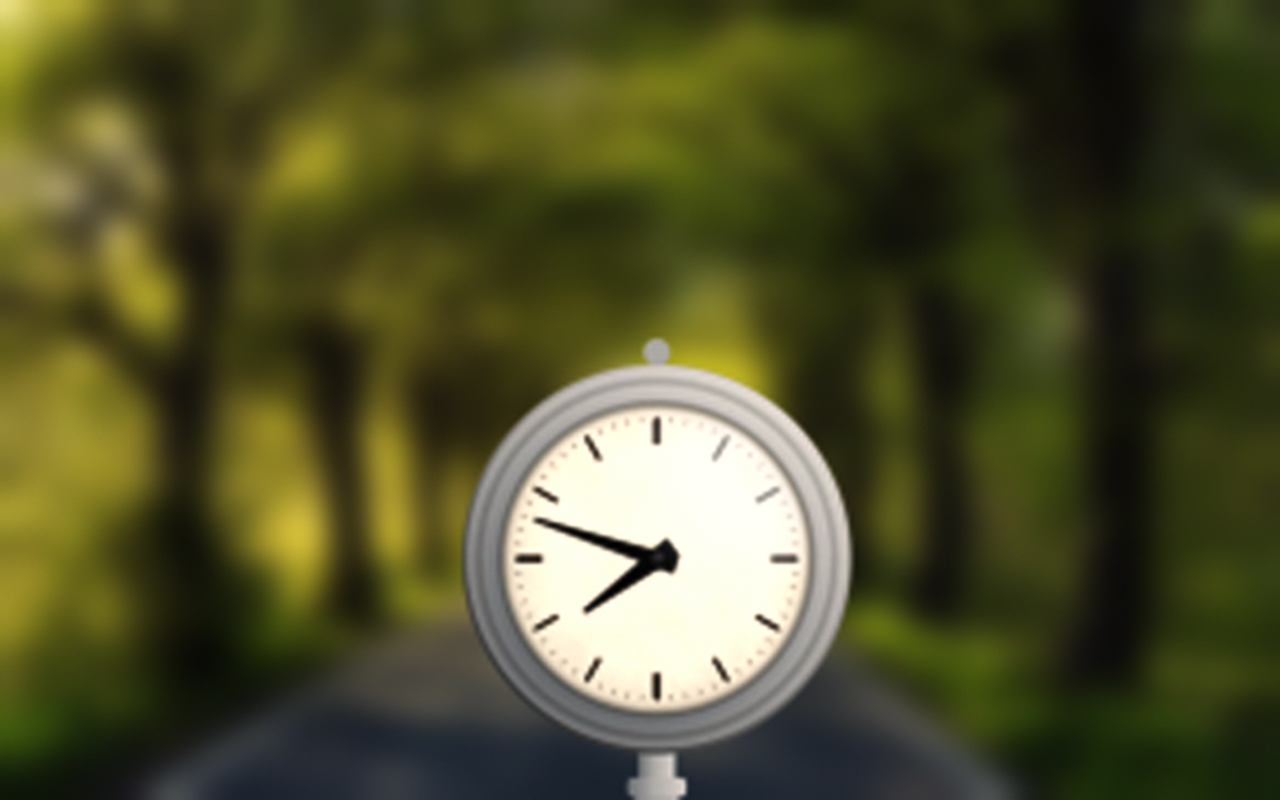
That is **7:48**
